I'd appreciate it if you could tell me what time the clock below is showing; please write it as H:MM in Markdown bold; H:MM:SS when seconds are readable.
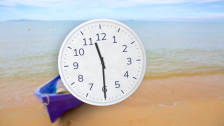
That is **11:30**
